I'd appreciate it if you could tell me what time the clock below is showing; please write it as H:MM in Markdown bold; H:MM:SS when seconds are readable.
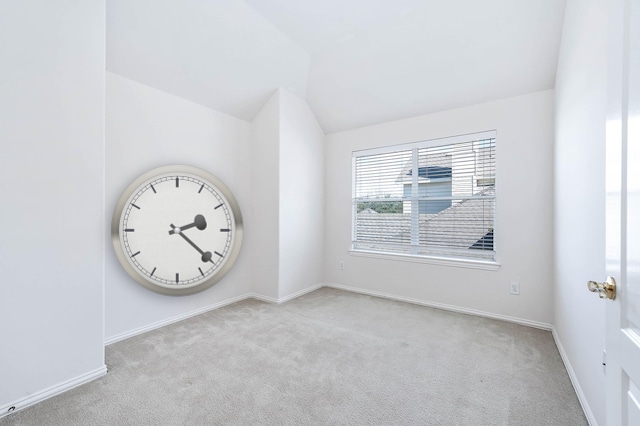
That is **2:22**
